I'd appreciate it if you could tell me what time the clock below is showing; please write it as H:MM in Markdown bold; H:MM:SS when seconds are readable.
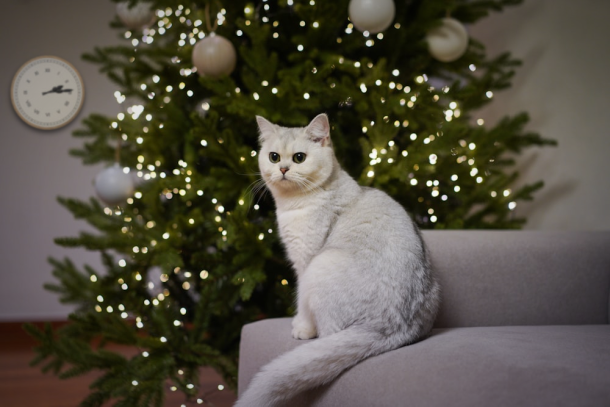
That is **2:14**
